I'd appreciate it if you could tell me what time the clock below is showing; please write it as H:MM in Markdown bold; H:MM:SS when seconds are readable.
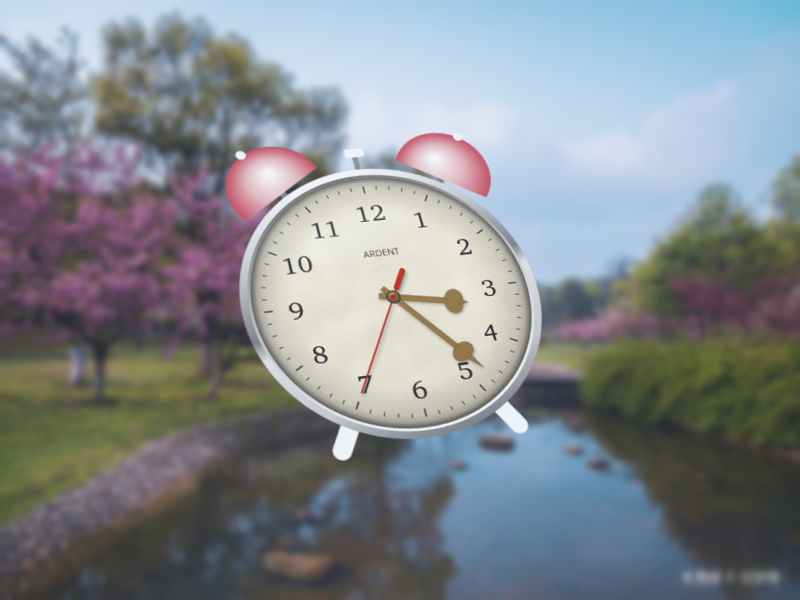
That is **3:23:35**
